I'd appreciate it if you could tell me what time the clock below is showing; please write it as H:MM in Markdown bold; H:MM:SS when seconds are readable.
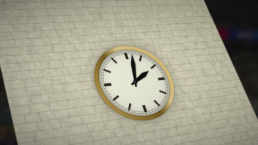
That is **2:02**
